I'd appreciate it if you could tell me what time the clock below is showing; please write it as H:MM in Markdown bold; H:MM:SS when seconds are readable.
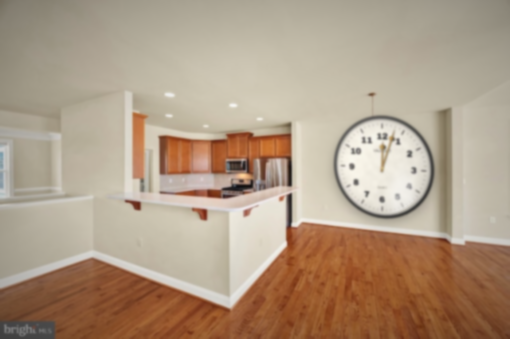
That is **12:03**
